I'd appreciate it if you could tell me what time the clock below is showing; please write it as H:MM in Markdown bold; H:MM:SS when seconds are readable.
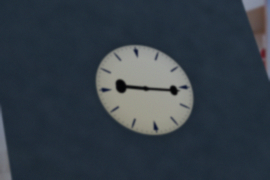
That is **9:16**
